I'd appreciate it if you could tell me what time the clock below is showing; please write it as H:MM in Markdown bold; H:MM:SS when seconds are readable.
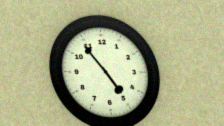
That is **4:54**
